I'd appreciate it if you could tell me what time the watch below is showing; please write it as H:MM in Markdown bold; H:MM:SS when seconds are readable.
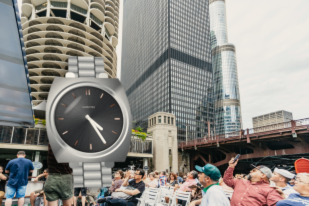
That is **4:25**
